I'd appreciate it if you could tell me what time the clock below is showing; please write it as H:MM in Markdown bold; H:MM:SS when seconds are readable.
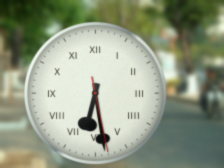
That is **6:28:28**
